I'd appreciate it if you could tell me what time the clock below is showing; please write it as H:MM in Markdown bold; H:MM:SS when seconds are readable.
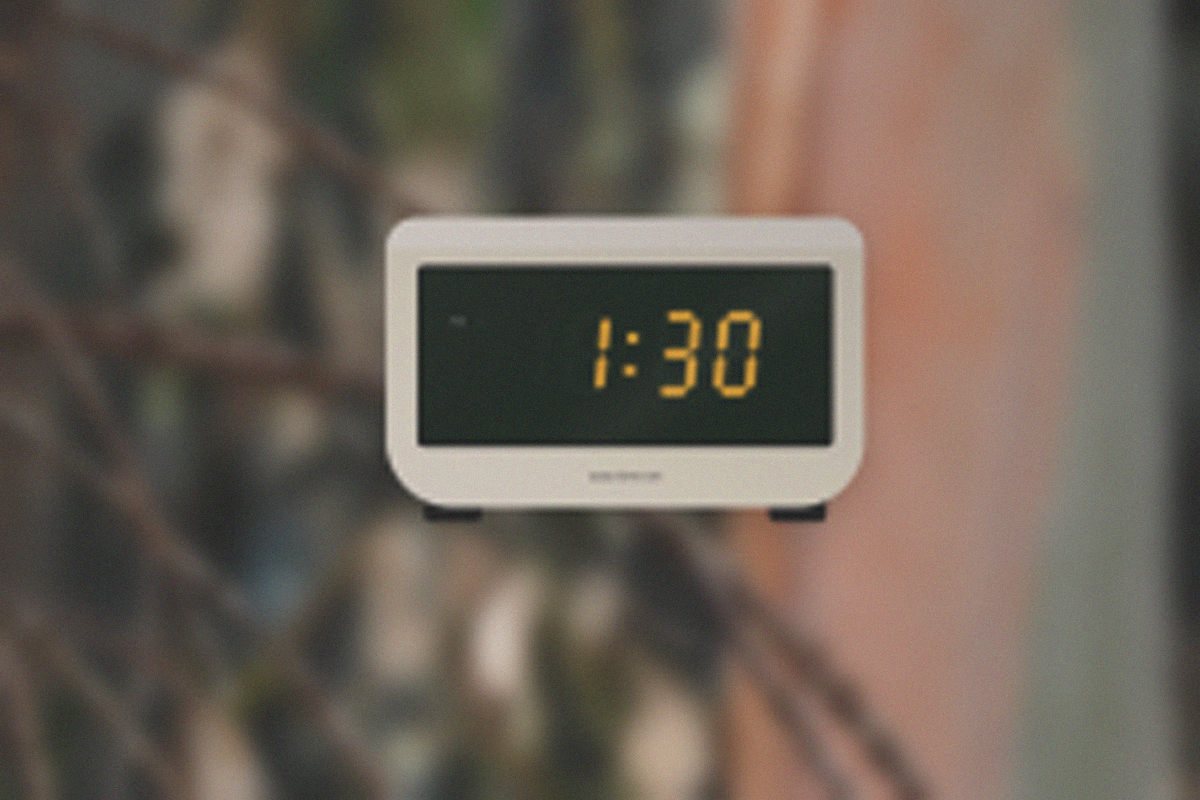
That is **1:30**
